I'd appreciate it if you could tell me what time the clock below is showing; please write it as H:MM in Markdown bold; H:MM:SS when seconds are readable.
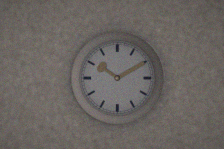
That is **10:10**
